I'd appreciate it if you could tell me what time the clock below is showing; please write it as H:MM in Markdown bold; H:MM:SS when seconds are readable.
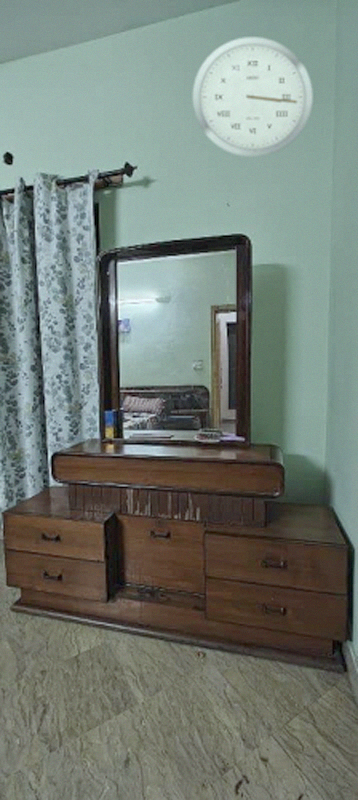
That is **3:16**
